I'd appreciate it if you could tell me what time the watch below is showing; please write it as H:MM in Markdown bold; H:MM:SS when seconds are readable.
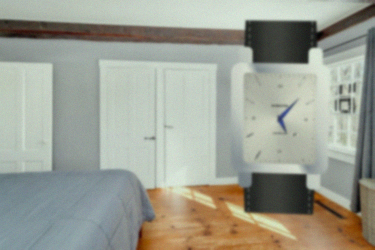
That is **5:07**
